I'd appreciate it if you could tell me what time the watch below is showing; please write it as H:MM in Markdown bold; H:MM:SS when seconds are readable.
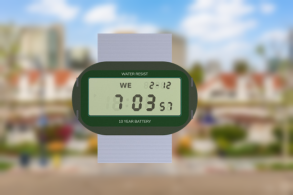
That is **7:03:57**
